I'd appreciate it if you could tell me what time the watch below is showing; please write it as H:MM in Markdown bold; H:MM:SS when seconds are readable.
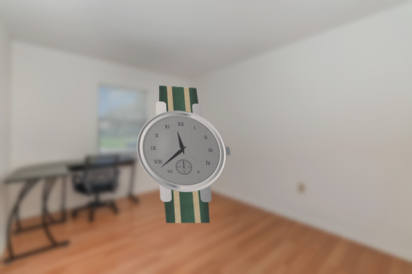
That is **11:38**
